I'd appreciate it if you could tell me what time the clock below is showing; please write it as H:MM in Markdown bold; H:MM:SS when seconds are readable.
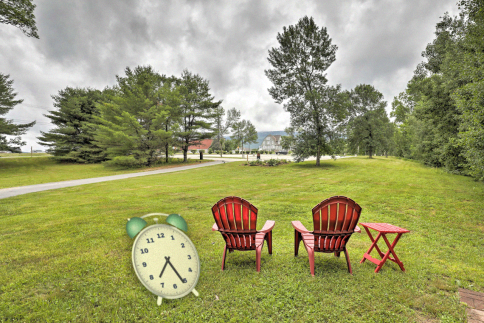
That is **7:26**
